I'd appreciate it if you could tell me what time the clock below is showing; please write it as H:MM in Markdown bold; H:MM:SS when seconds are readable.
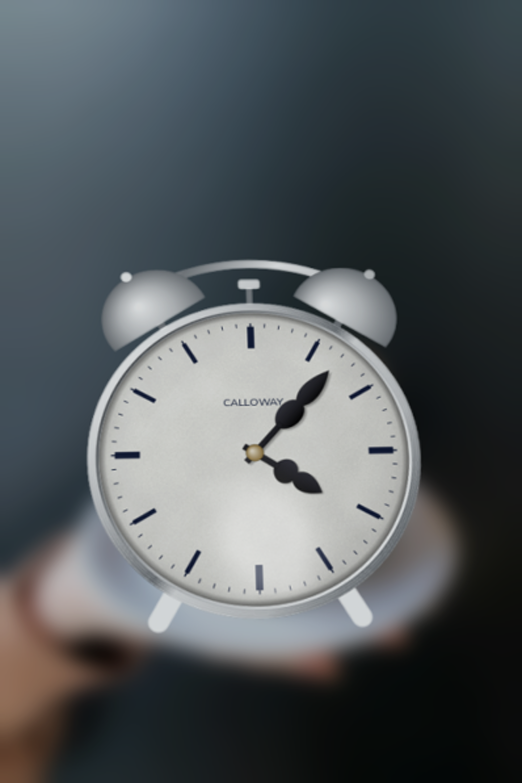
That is **4:07**
